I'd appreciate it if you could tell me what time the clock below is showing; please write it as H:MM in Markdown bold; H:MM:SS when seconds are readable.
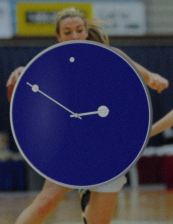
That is **2:51**
